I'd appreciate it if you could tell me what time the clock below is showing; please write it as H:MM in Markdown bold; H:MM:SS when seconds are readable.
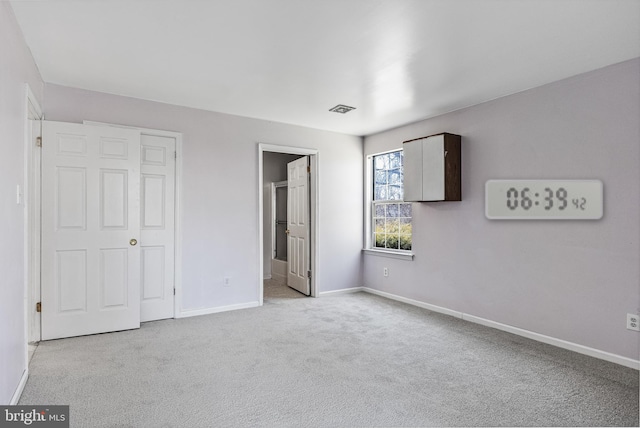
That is **6:39:42**
